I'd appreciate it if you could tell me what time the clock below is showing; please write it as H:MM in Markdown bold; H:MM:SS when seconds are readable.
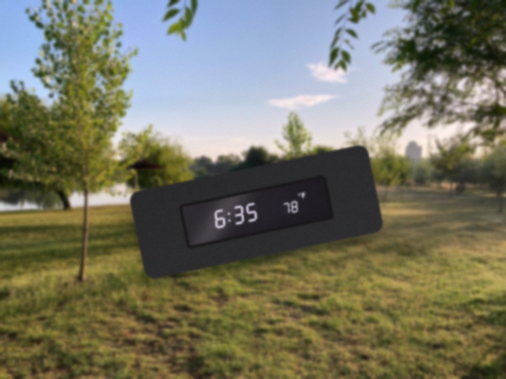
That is **6:35**
